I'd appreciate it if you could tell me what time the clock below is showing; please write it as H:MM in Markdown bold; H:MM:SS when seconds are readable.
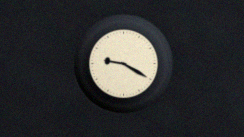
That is **9:20**
